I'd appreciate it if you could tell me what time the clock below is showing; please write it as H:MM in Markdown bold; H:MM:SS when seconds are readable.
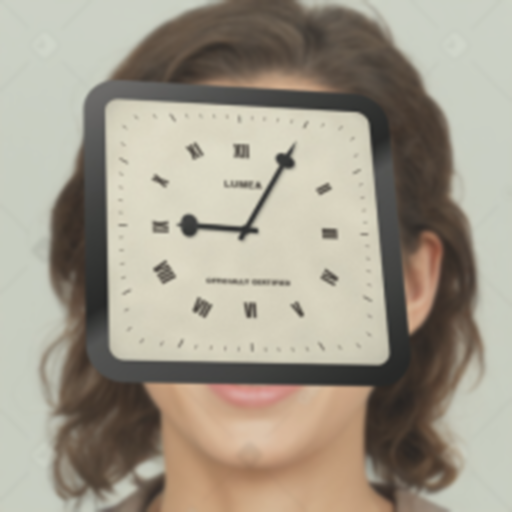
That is **9:05**
